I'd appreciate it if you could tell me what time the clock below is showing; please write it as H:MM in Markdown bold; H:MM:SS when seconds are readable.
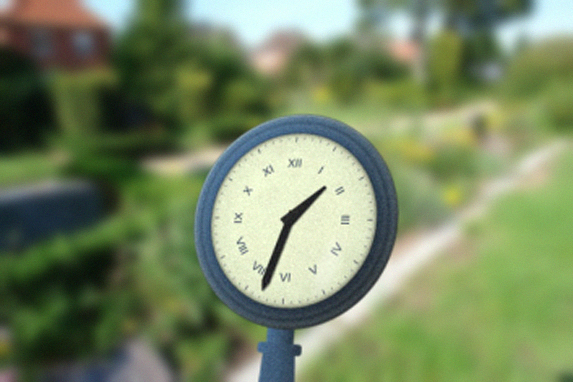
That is **1:33**
